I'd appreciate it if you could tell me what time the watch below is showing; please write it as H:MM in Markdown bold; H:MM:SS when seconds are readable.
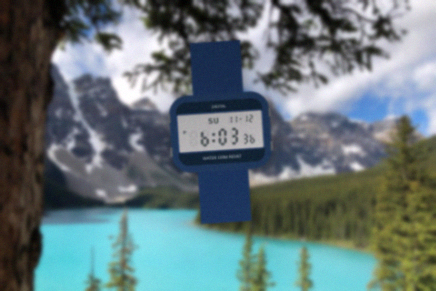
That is **6:03:36**
